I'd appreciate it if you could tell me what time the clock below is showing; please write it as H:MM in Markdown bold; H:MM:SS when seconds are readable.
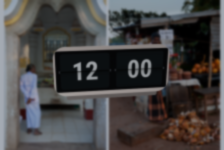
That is **12:00**
